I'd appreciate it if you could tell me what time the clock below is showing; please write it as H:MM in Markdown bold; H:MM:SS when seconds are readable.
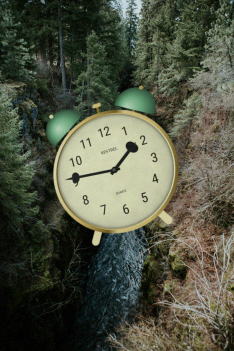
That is **1:46**
